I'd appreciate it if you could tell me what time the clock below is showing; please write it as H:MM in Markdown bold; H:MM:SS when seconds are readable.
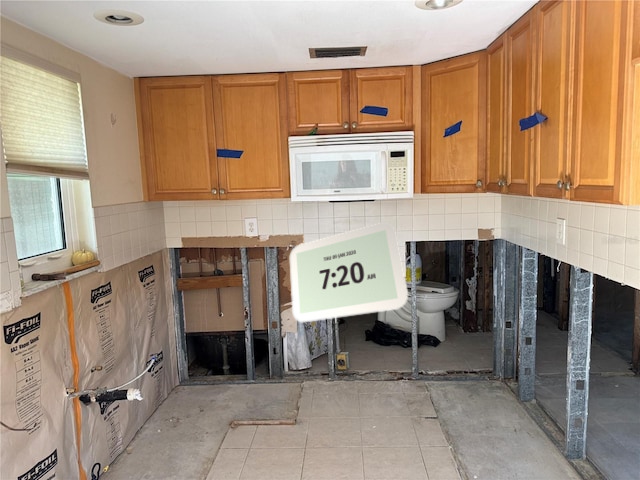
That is **7:20**
